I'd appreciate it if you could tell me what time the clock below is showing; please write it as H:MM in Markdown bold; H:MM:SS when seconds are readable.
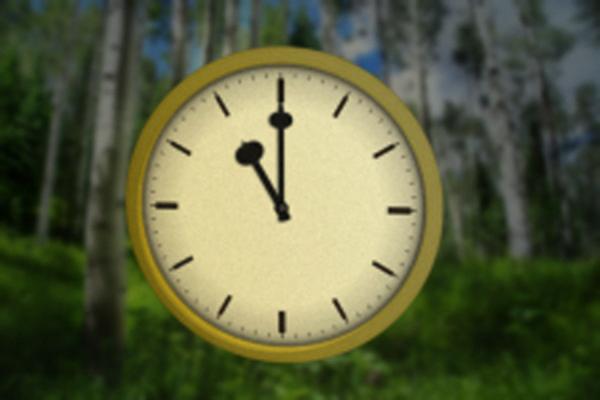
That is **11:00**
